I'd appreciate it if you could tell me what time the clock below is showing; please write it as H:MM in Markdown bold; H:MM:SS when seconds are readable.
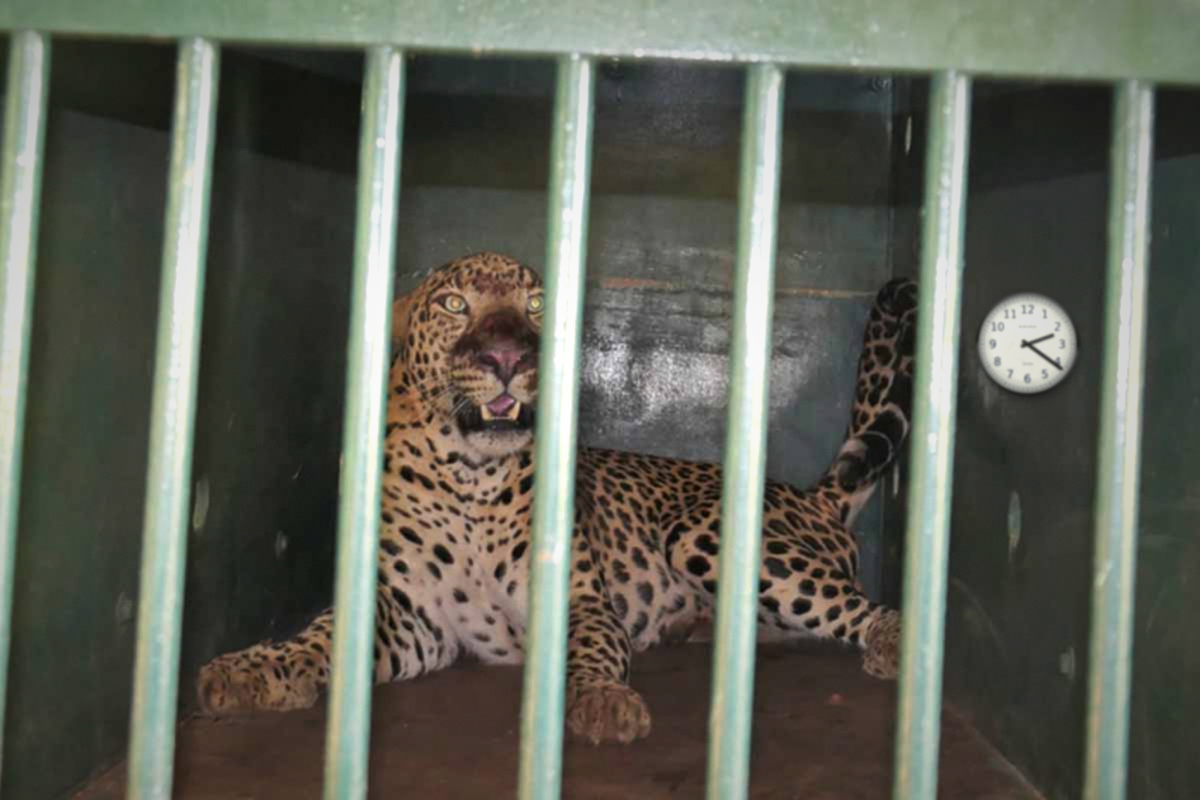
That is **2:21**
